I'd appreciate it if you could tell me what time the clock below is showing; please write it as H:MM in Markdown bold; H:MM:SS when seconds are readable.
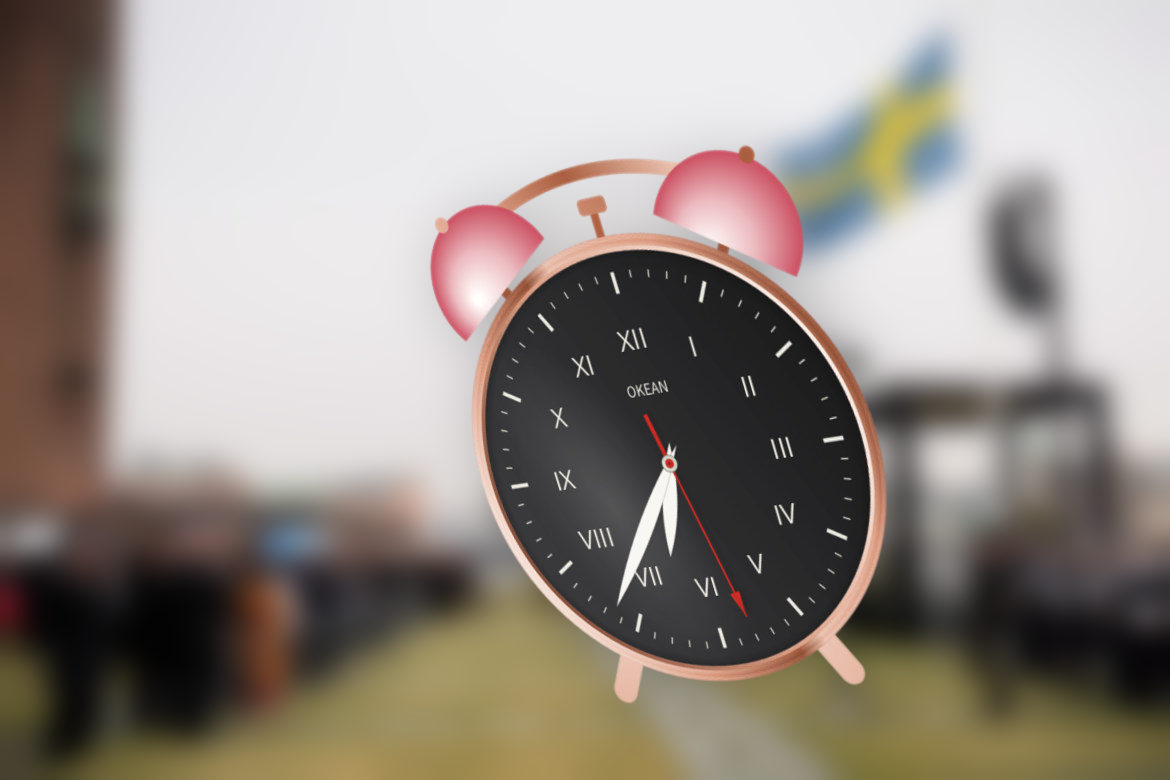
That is **6:36:28**
